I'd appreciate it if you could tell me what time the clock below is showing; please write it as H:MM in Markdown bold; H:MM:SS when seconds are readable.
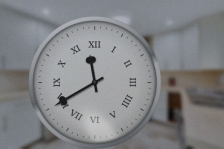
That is **11:40**
